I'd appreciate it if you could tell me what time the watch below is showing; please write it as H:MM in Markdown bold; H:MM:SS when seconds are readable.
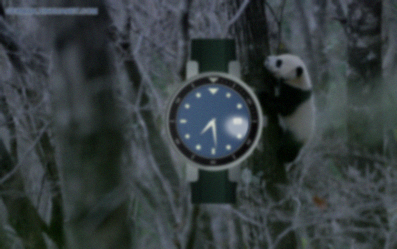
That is **7:29**
